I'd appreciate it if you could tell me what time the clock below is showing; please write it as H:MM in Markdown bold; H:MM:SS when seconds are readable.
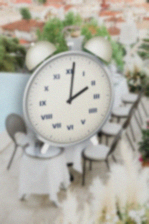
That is **2:01**
